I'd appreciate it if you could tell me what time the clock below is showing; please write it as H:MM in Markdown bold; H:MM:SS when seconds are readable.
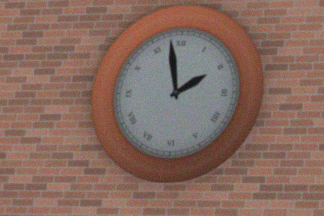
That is **1:58**
